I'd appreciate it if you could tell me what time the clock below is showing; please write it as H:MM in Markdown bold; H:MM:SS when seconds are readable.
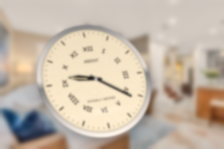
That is **9:21**
